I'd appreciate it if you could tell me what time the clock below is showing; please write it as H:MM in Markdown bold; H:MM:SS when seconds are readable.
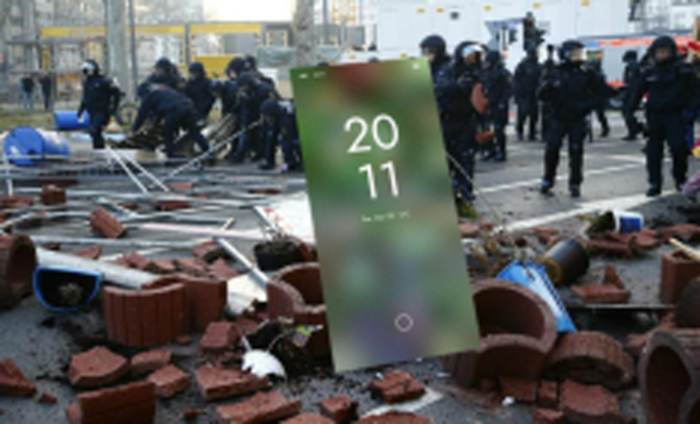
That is **20:11**
